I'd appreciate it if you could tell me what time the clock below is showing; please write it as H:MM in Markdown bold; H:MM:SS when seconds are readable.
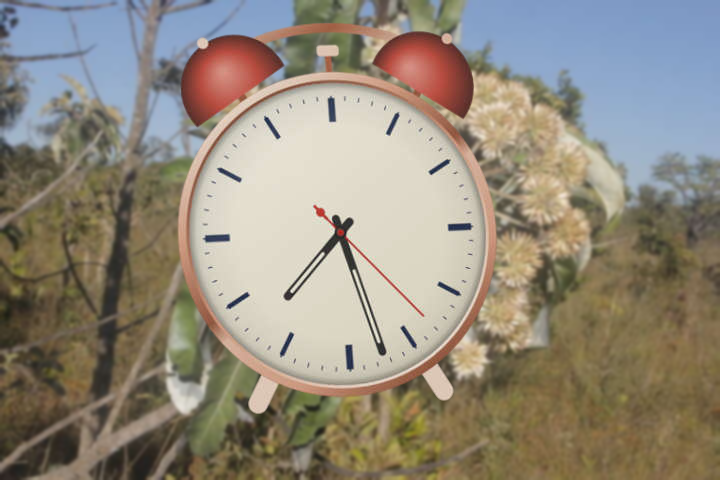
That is **7:27:23**
